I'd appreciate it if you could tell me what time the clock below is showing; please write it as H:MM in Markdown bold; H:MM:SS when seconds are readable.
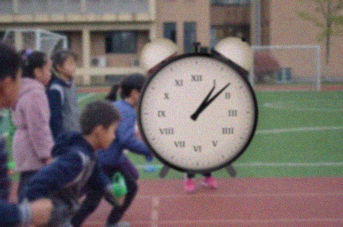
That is **1:08**
